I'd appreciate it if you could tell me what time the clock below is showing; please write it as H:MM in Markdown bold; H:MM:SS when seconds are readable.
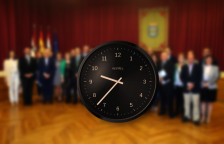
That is **9:37**
